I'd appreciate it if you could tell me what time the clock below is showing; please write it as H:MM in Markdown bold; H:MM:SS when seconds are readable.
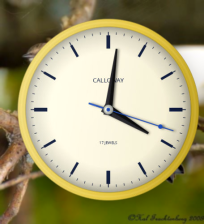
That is **4:01:18**
